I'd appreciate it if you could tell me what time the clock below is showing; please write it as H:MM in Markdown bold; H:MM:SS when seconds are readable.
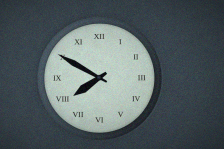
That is **7:50**
